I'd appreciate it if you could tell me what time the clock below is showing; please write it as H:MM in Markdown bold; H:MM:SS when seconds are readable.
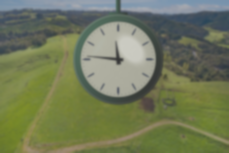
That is **11:46**
